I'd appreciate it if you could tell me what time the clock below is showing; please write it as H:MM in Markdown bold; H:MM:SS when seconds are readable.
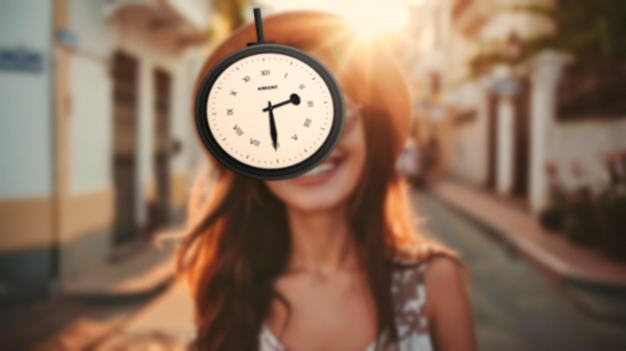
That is **2:30**
